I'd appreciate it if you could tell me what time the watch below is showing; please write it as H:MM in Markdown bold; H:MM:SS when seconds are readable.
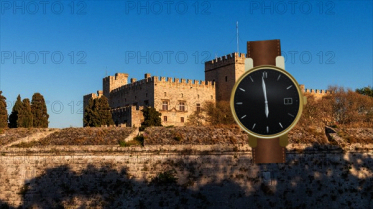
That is **5:59**
